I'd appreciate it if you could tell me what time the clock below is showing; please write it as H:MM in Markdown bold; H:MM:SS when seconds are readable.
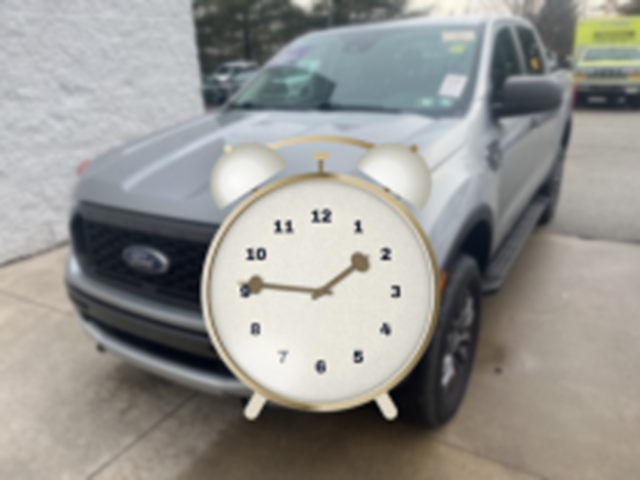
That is **1:46**
